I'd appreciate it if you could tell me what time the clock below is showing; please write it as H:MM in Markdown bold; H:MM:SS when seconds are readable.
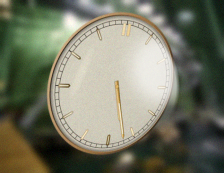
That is **5:27**
